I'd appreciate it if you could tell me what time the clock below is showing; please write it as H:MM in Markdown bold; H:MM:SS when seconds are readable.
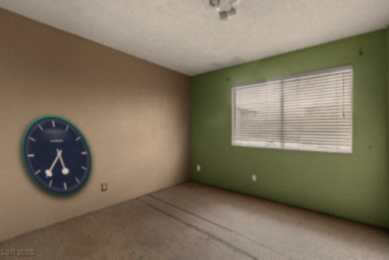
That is **5:37**
